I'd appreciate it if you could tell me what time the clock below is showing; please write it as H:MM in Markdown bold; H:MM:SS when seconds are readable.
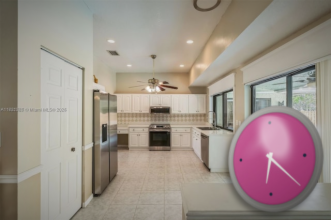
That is **6:22**
